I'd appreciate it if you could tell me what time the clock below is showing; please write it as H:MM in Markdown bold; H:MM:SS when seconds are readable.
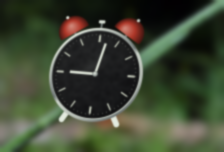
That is **9:02**
